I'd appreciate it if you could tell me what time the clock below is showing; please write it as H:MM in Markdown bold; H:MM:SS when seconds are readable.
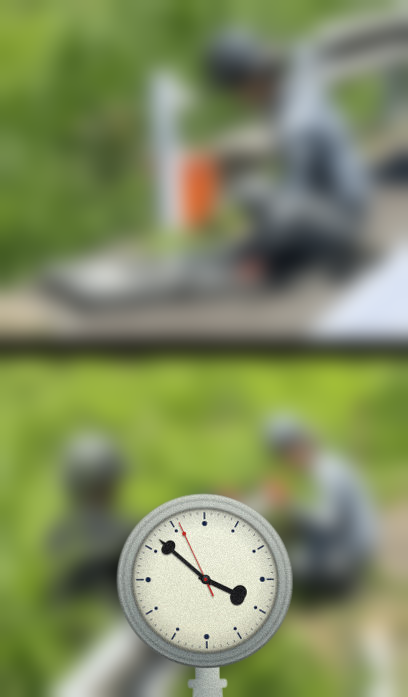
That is **3:51:56**
